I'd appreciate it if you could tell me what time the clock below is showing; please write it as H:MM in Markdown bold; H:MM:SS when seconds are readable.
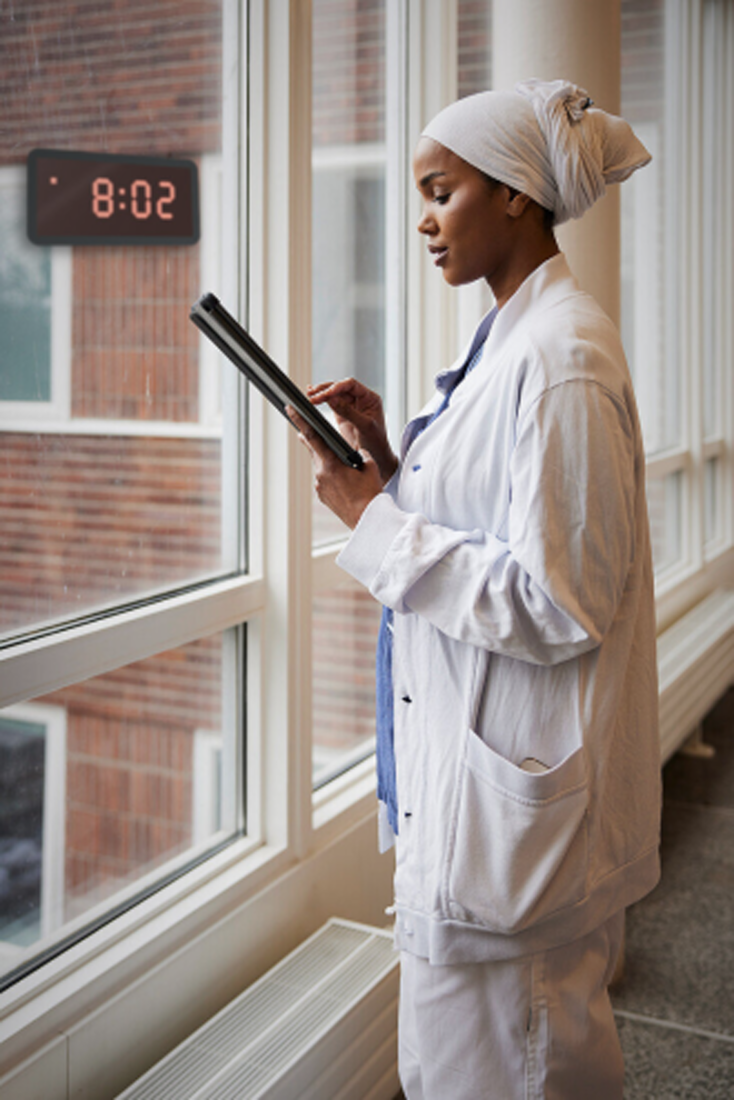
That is **8:02**
